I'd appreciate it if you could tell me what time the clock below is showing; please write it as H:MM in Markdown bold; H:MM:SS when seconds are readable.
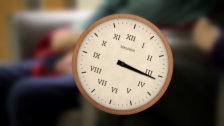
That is **3:16**
